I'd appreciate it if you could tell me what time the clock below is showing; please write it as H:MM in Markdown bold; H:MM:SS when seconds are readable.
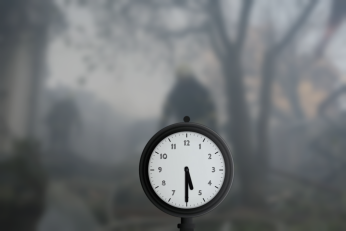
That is **5:30**
